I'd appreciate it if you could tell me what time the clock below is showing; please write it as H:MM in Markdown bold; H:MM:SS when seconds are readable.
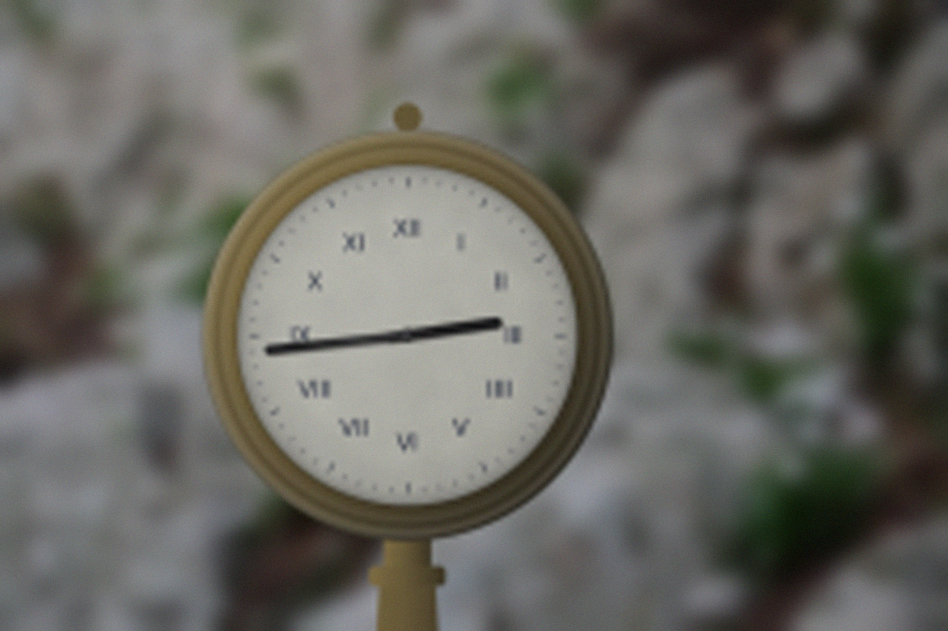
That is **2:44**
